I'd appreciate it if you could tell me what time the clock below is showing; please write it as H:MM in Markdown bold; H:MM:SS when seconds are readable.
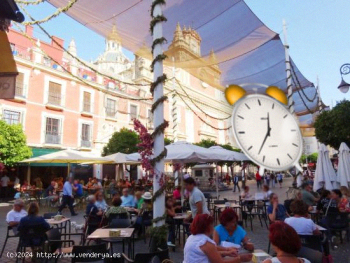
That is **12:37**
